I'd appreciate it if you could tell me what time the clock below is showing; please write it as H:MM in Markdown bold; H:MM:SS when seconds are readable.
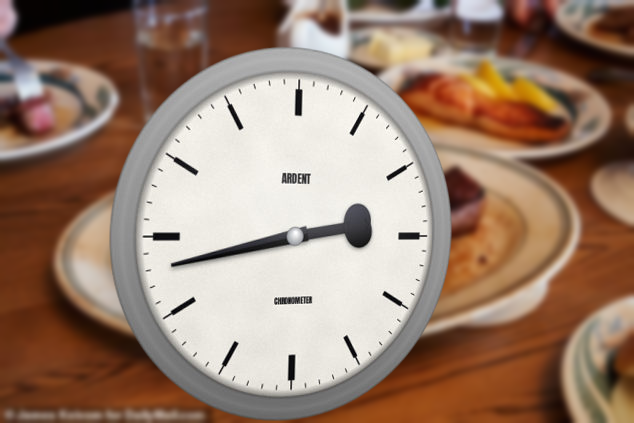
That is **2:43**
